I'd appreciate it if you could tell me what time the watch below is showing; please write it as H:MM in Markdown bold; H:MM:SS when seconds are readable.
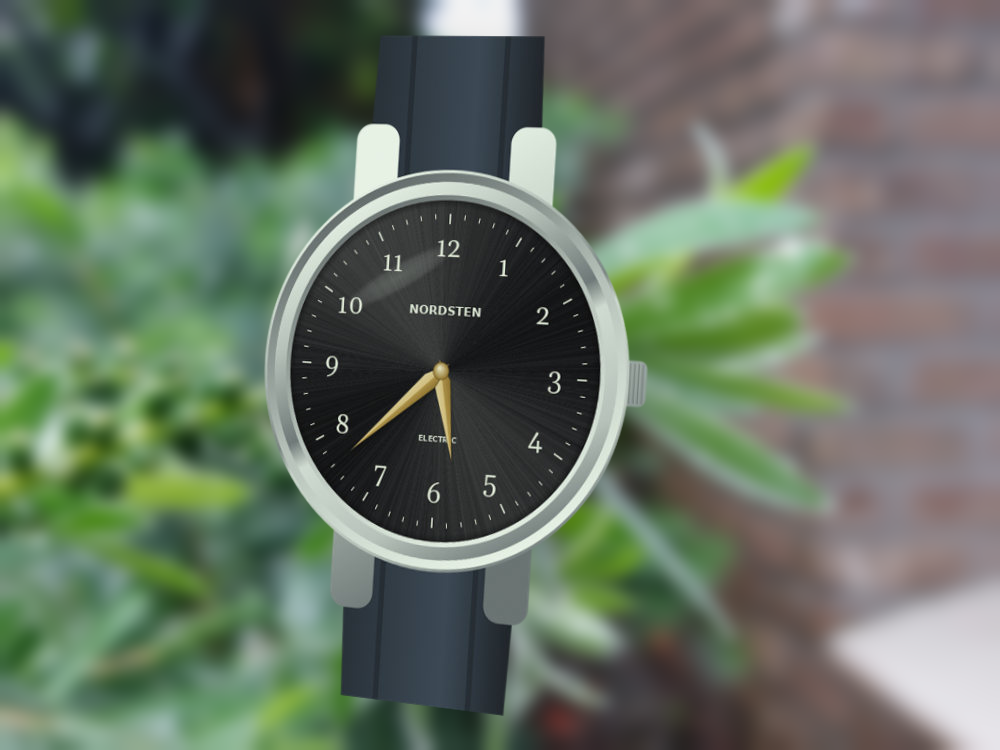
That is **5:38**
